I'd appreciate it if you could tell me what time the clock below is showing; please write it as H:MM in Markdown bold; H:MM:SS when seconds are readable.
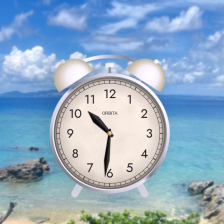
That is **10:31**
